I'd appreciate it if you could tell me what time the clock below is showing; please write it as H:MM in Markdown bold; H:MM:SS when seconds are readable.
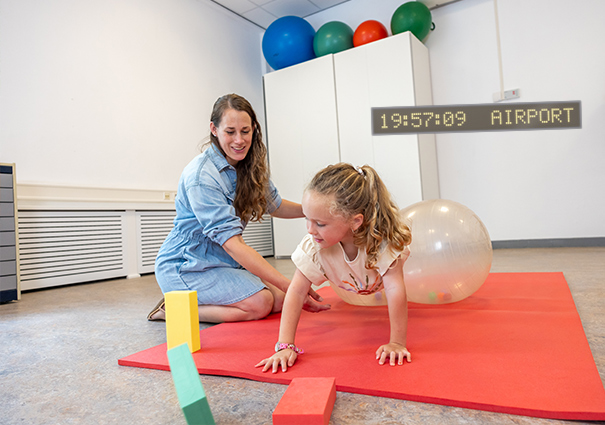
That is **19:57:09**
